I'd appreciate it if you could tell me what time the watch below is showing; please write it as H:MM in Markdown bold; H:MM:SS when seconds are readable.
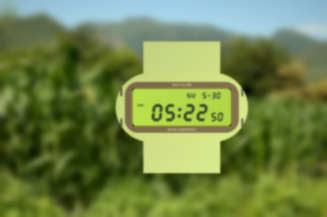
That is **5:22**
